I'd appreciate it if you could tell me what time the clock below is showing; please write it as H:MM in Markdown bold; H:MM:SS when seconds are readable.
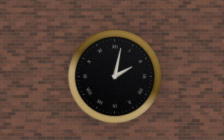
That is **2:02**
